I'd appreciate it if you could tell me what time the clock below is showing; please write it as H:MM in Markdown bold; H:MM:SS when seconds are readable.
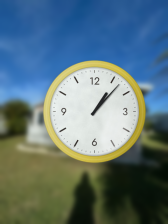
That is **1:07**
